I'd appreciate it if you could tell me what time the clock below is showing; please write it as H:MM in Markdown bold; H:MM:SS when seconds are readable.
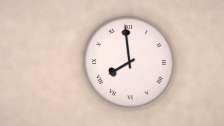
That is **7:59**
